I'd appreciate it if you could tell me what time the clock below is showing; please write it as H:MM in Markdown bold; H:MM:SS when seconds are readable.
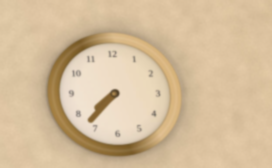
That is **7:37**
